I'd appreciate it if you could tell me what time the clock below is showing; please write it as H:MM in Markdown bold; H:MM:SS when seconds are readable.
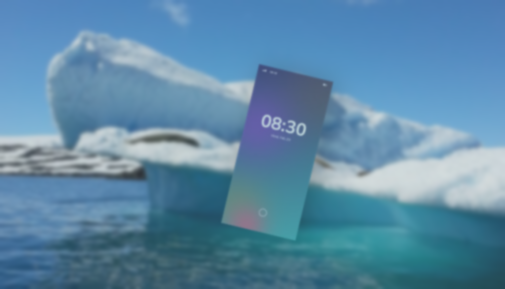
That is **8:30**
